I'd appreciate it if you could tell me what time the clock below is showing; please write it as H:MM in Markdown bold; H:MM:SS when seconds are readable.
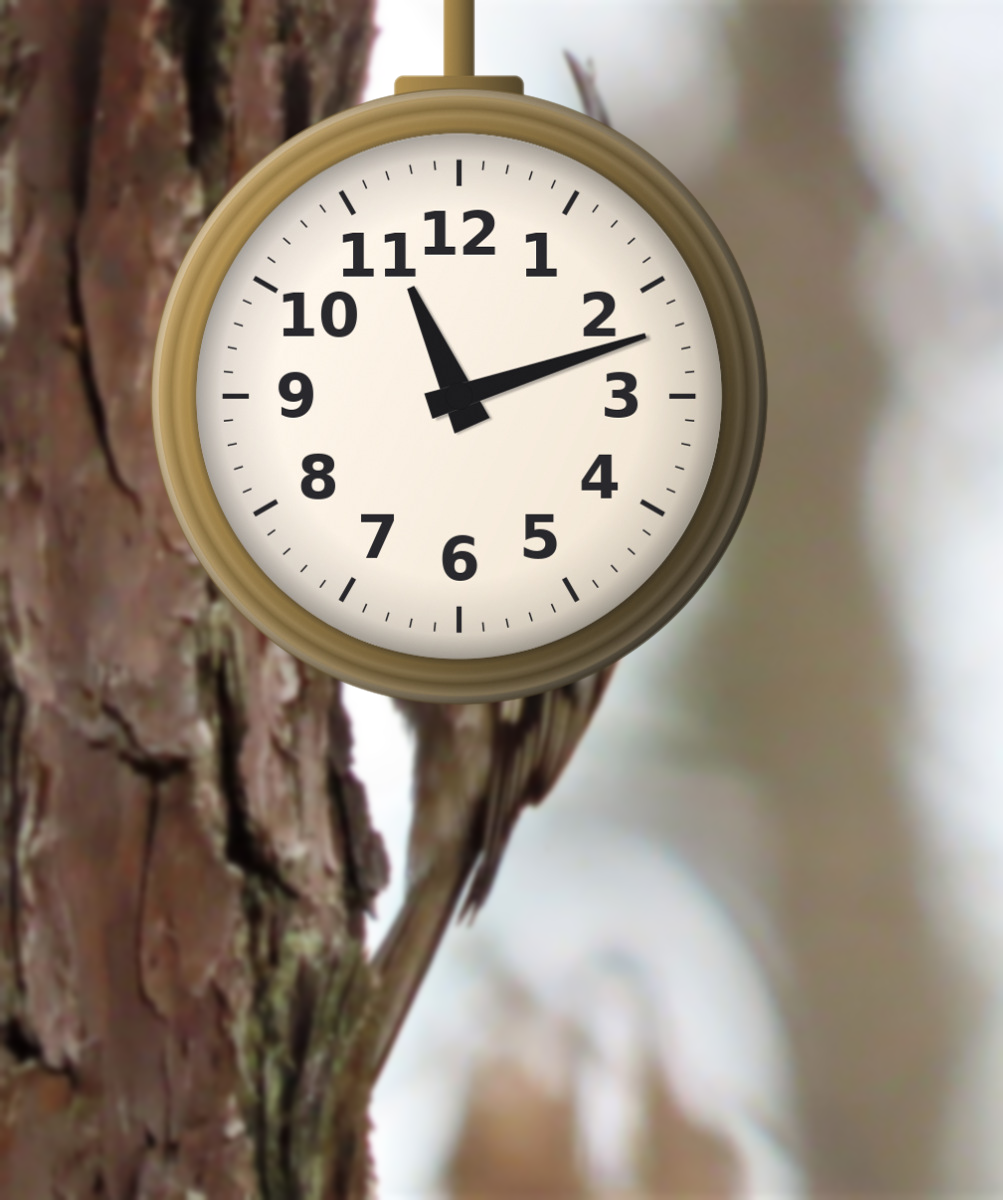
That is **11:12**
